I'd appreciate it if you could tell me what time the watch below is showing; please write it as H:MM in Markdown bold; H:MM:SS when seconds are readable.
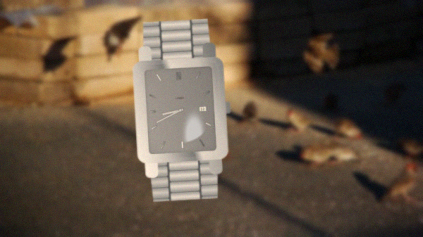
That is **8:41**
